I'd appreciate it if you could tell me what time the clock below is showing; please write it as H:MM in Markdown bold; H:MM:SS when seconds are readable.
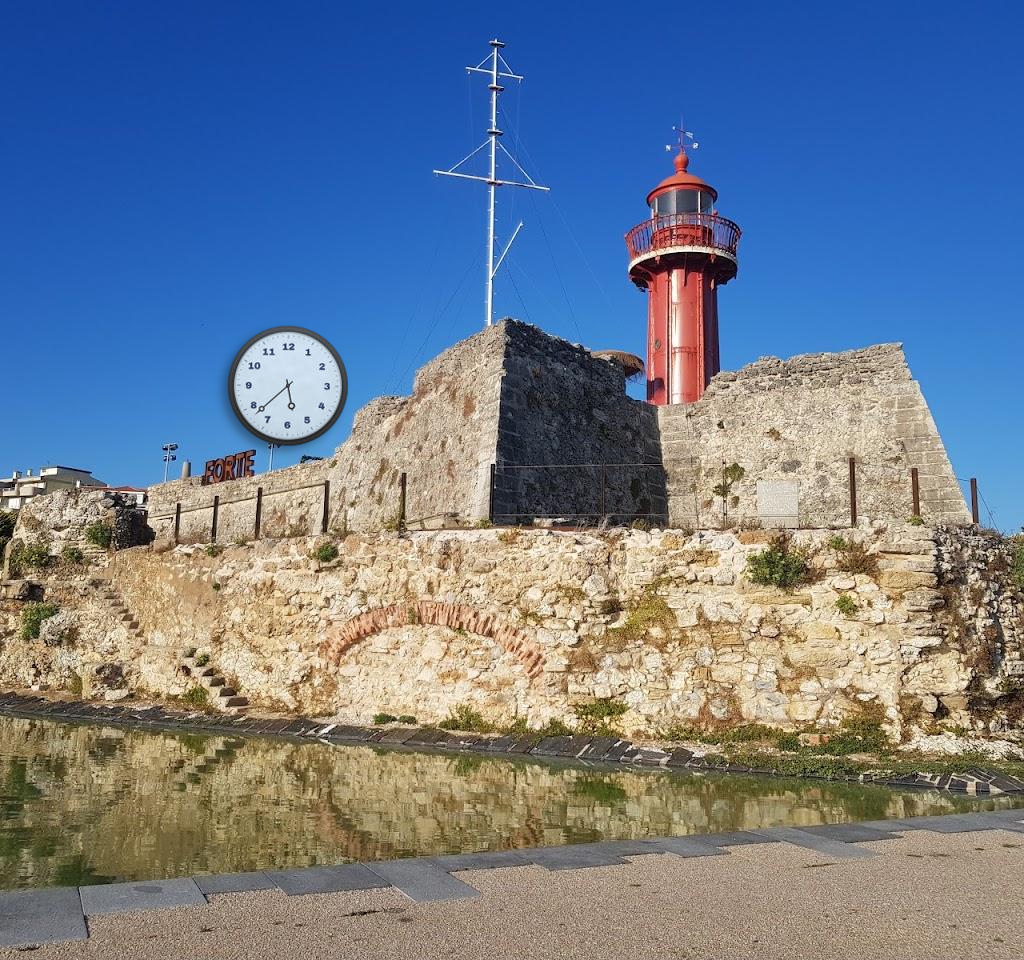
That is **5:38**
